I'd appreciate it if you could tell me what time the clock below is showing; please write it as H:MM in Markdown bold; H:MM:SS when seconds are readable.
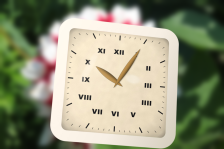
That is **10:05**
